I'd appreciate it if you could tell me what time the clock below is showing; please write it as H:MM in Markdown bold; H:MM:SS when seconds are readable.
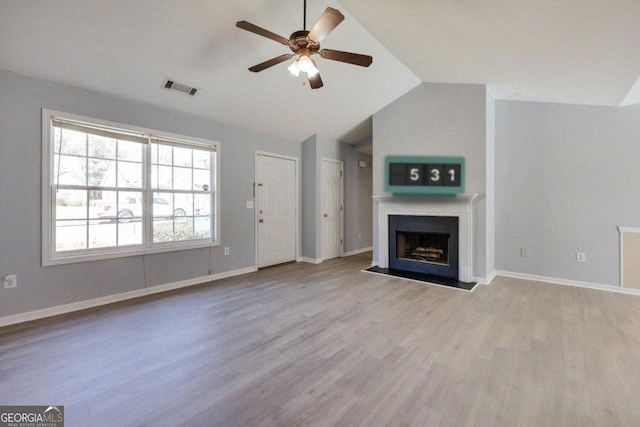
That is **5:31**
